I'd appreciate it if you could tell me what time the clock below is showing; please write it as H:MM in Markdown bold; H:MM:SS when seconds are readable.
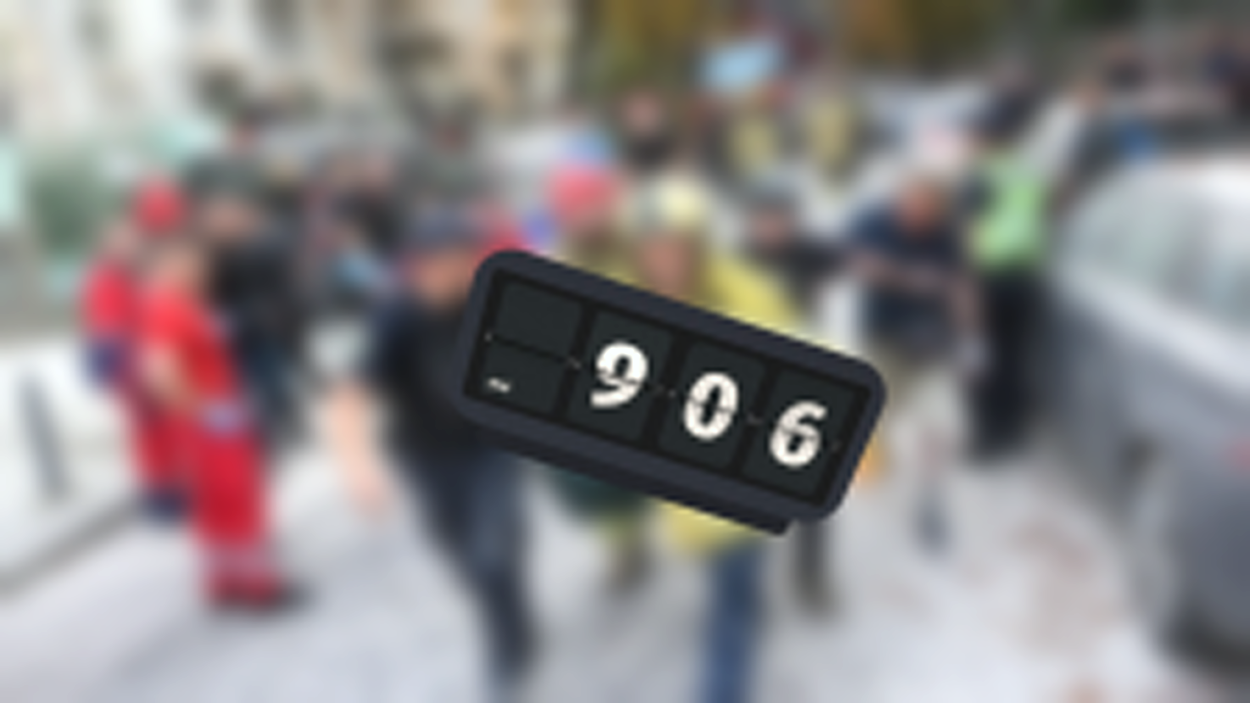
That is **9:06**
